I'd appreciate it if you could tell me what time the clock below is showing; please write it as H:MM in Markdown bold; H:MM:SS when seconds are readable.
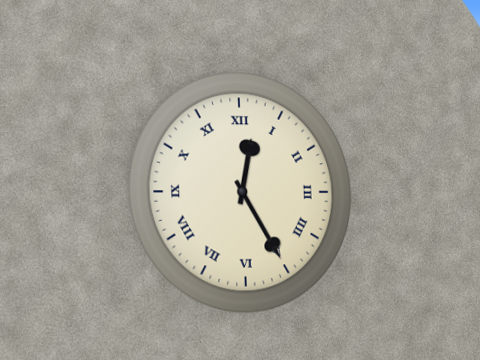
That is **12:25**
